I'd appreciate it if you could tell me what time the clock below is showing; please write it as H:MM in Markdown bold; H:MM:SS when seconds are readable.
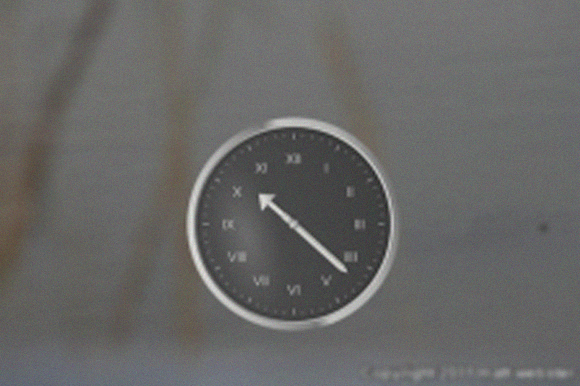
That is **10:22**
